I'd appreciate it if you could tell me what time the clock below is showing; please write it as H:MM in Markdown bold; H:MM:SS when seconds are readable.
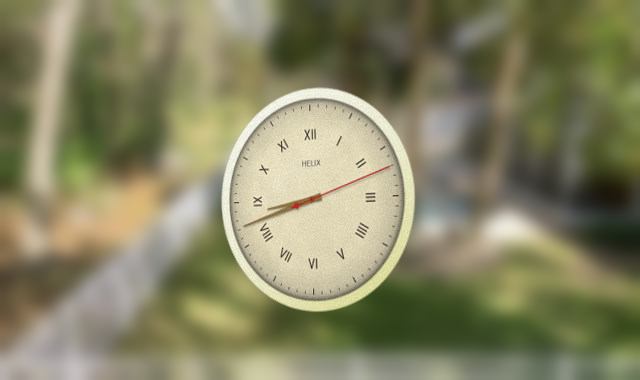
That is **8:42:12**
